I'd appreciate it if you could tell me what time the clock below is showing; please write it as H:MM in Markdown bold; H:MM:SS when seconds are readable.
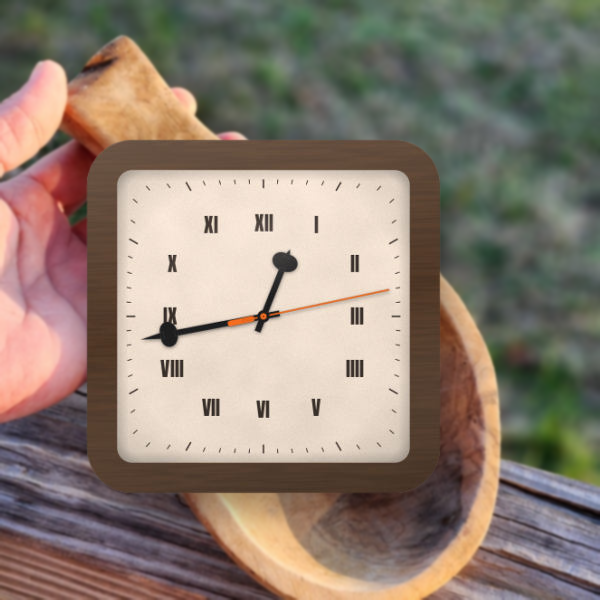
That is **12:43:13**
